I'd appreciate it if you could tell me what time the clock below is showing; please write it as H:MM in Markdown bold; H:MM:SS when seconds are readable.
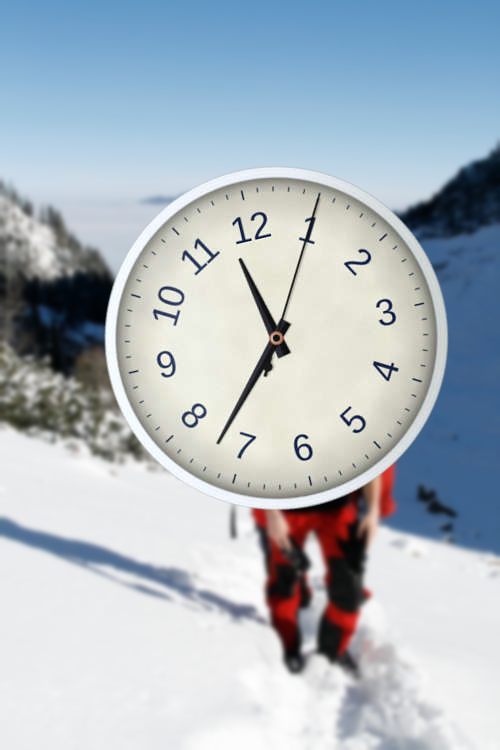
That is **11:37:05**
